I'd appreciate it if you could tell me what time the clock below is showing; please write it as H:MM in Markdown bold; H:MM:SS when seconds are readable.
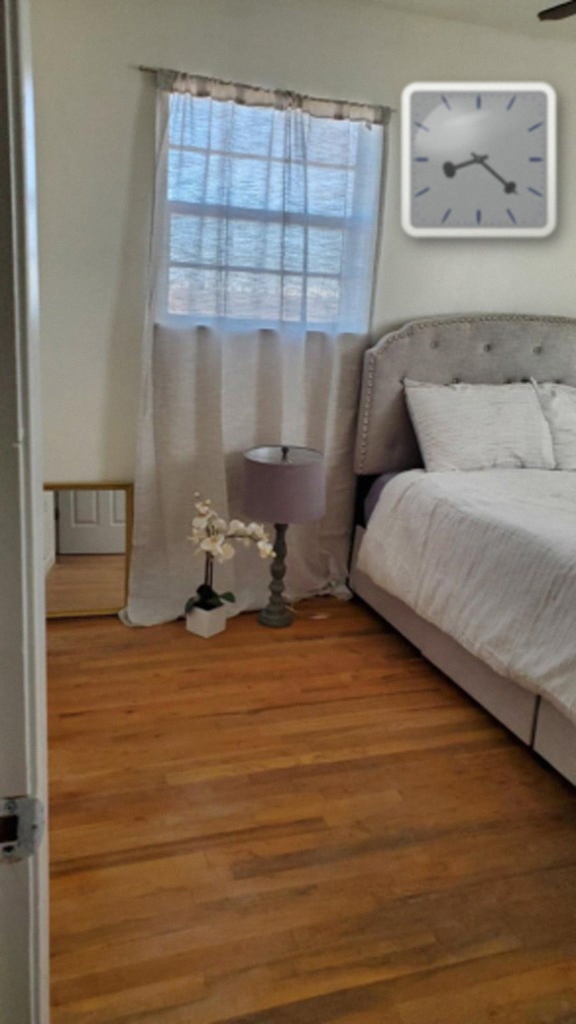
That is **8:22**
